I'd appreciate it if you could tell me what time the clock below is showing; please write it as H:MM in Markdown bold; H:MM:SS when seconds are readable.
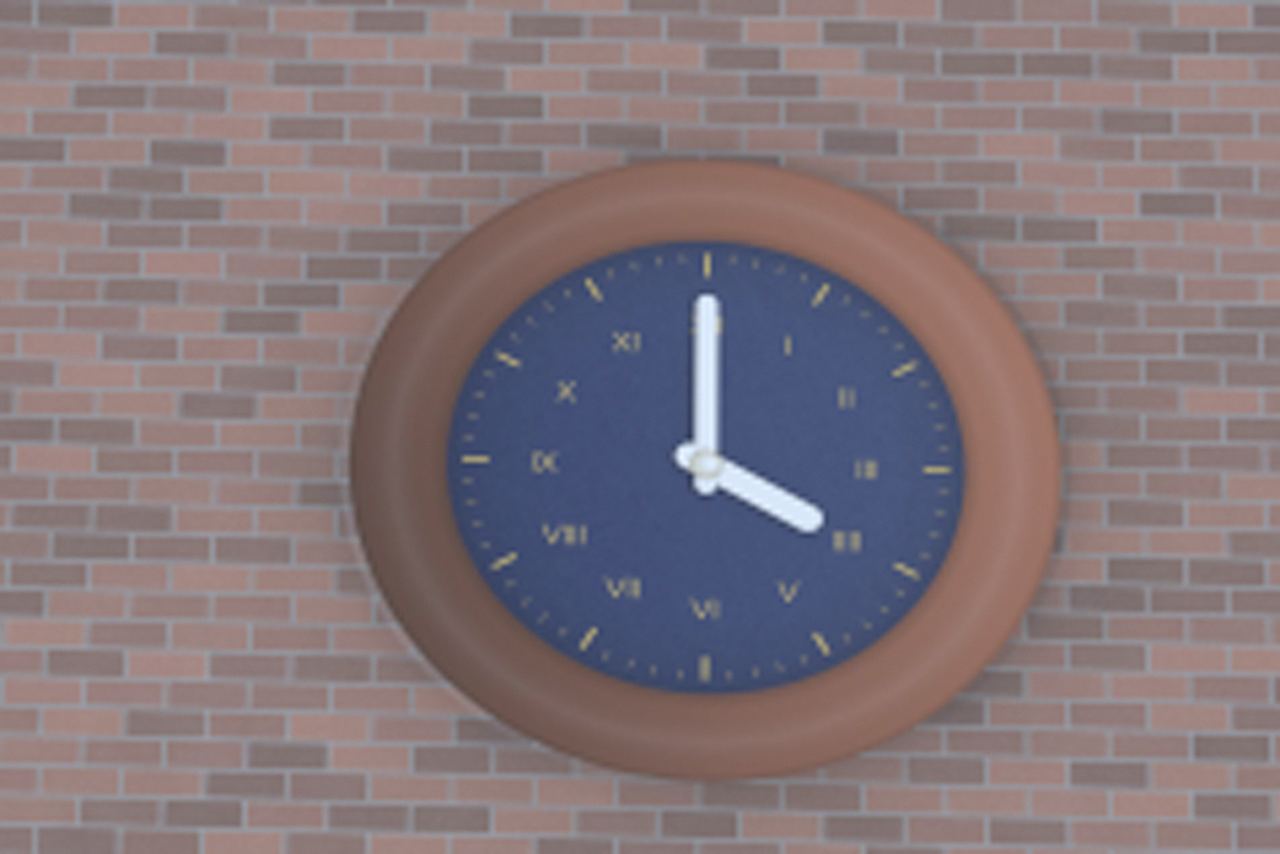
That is **4:00**
